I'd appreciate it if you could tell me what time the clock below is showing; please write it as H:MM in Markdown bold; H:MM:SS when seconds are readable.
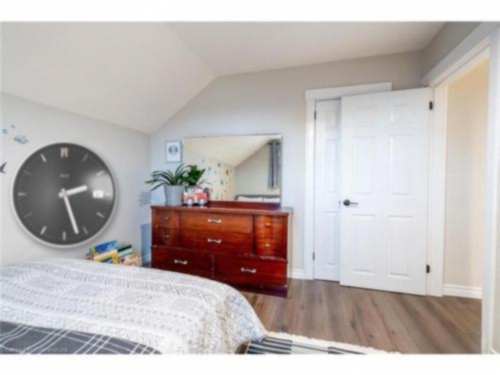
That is **2:27**
